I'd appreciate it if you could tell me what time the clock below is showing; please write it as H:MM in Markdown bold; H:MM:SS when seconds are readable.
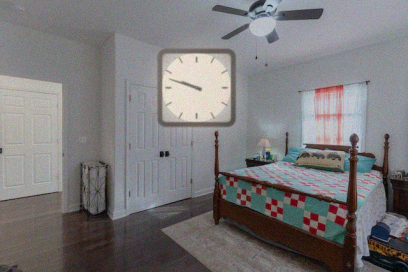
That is **9:48**
